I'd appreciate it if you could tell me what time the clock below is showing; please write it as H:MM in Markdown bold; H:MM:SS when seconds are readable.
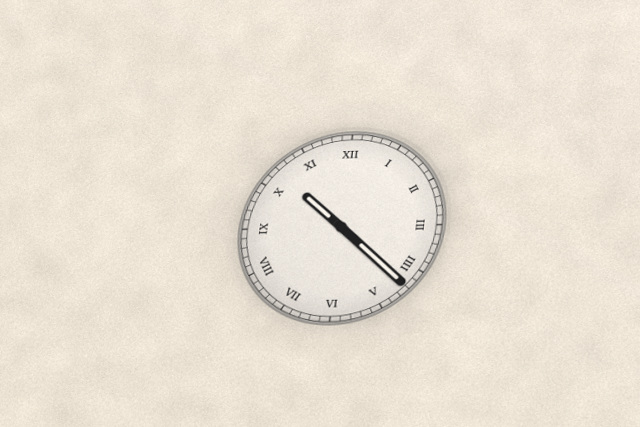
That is **10:22**
